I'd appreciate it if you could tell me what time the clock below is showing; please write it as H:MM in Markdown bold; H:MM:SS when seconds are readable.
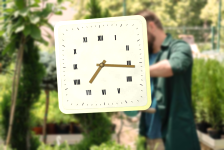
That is **7:16**
